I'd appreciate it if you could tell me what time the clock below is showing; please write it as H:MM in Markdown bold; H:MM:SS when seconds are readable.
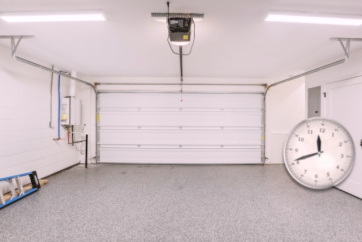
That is **11:41**
